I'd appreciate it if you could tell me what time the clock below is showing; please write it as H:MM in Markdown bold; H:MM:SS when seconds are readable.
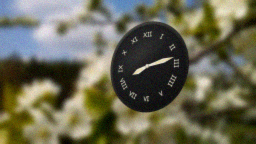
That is **8:13**
